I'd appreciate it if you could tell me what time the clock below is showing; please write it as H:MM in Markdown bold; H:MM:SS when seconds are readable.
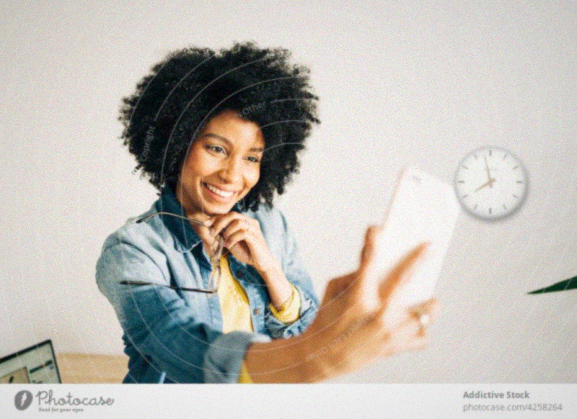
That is **7:58**
